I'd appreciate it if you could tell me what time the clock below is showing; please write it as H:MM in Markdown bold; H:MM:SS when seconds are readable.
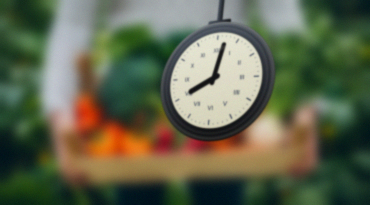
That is **8:02**
